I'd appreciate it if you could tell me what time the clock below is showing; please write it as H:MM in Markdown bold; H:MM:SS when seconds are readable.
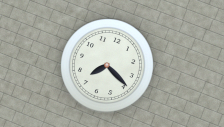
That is **7:19**
